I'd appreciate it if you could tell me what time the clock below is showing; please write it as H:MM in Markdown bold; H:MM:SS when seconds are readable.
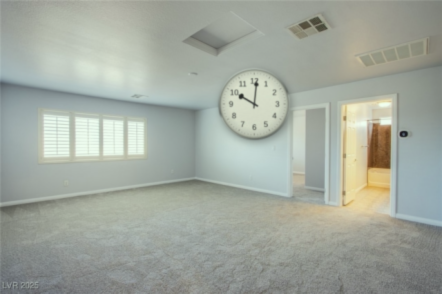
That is **10:01**
